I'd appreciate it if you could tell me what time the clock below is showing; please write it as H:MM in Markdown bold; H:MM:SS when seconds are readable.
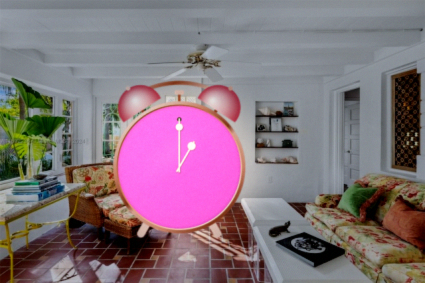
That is **1:00**
